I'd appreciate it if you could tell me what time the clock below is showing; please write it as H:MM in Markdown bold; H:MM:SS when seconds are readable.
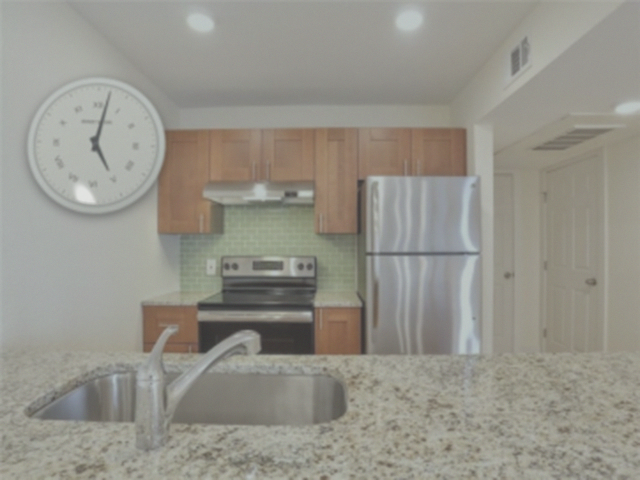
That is **5:02**
